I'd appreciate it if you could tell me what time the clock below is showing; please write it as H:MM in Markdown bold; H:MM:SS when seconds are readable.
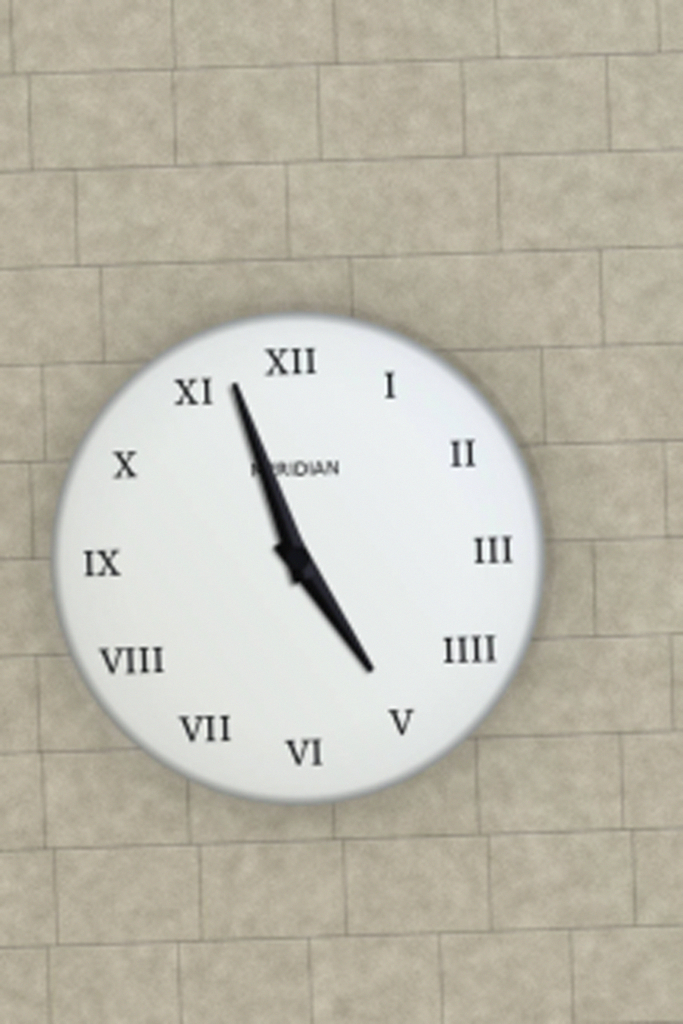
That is **4:57**
